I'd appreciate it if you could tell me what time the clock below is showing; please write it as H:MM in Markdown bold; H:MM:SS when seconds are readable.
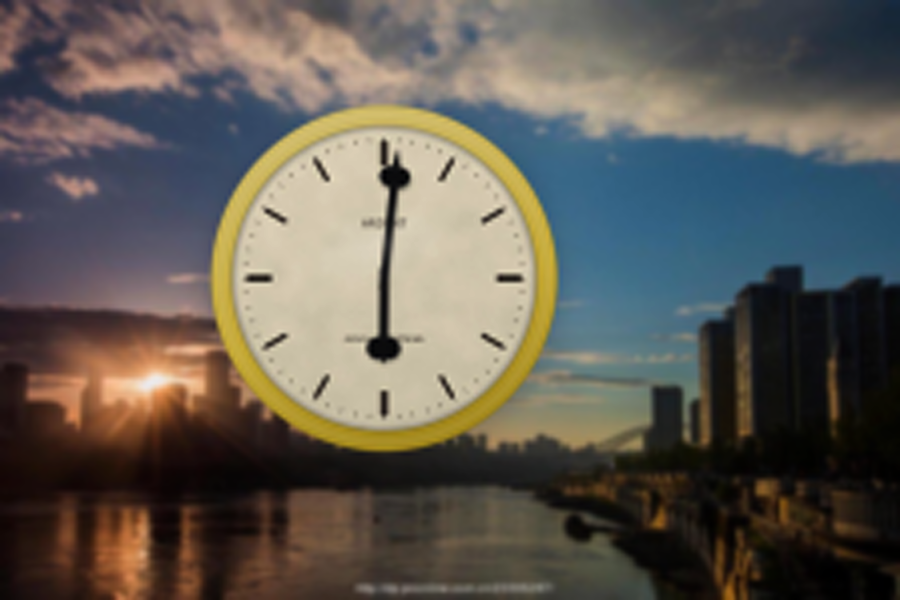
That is **6:01**
